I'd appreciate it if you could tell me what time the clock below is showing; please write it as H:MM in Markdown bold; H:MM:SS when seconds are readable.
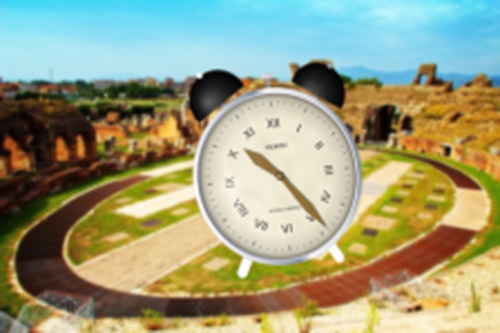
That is **10:24**
